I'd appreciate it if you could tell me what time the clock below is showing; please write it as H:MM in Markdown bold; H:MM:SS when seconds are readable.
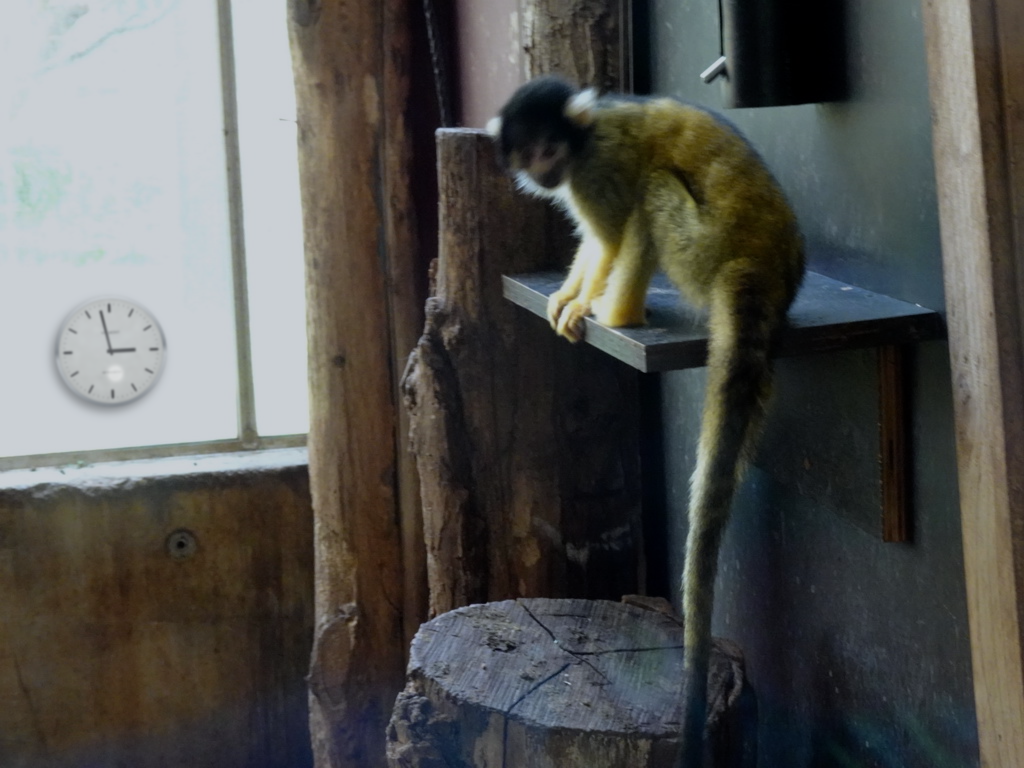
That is **2:58**
